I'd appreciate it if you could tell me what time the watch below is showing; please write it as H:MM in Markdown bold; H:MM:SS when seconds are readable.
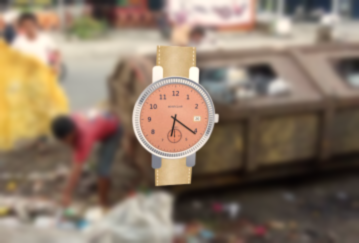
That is **6:21**
